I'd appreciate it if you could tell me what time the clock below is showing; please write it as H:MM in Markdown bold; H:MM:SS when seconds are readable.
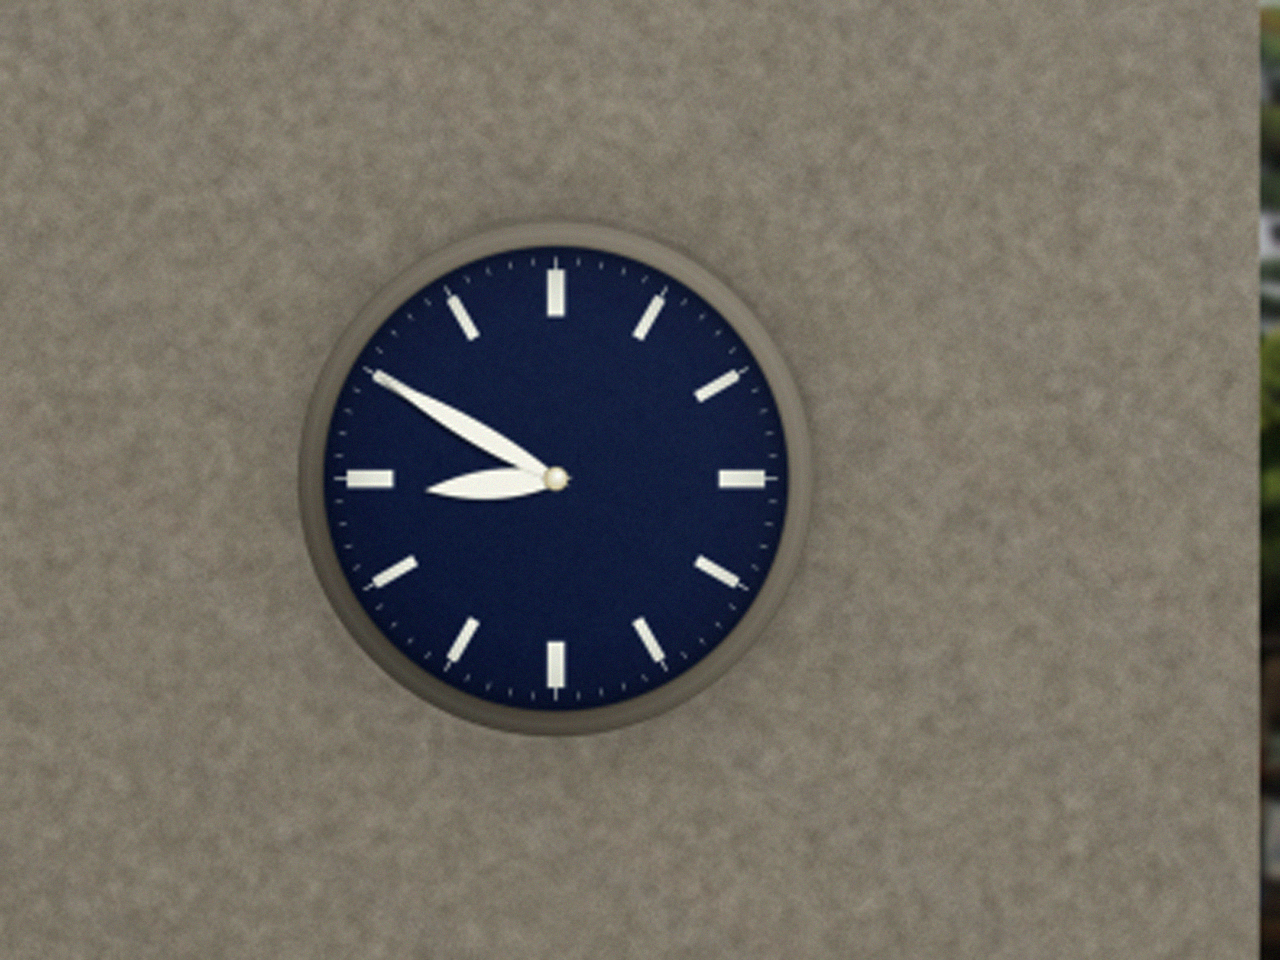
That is **8:50**
